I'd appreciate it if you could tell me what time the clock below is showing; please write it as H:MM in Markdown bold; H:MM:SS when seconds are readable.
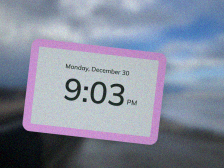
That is **9:03**
